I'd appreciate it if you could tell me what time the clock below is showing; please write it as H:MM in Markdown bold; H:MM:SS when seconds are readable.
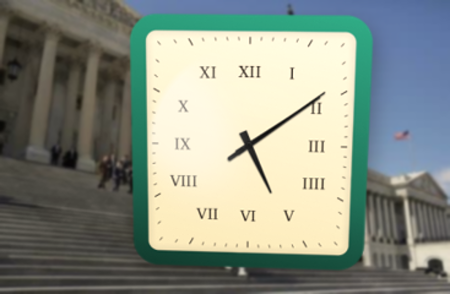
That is **5:09:09**
